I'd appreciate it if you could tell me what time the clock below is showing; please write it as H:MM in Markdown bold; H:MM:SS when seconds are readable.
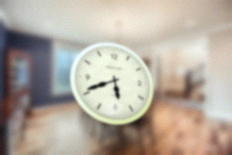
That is **5:41**
